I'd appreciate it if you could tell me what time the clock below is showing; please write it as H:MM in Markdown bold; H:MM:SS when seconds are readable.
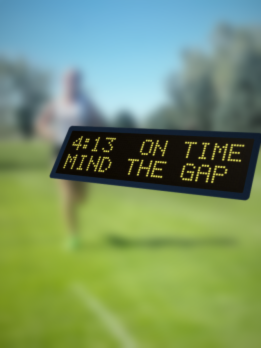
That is **4:13**
